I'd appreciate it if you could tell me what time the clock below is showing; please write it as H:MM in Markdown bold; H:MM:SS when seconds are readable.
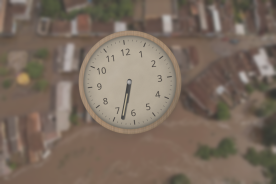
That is **6:33**
